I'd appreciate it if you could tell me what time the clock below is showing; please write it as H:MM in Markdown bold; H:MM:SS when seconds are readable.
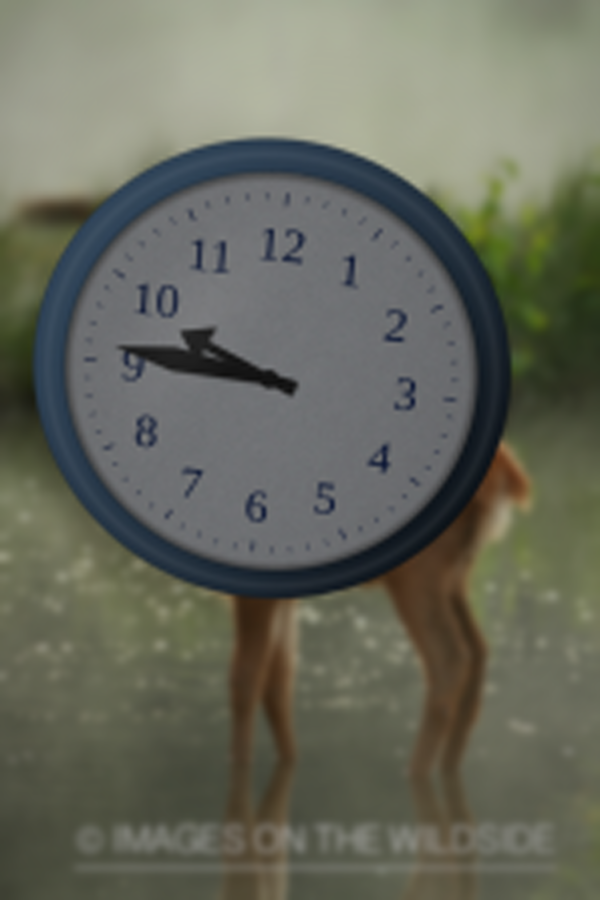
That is **9:46**
